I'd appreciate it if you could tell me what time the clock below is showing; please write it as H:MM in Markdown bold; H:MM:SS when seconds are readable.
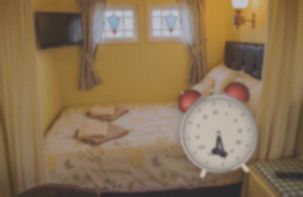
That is **6:29**
